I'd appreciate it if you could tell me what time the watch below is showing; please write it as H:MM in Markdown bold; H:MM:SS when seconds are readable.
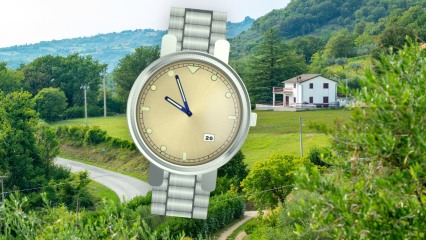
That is **9:56**
